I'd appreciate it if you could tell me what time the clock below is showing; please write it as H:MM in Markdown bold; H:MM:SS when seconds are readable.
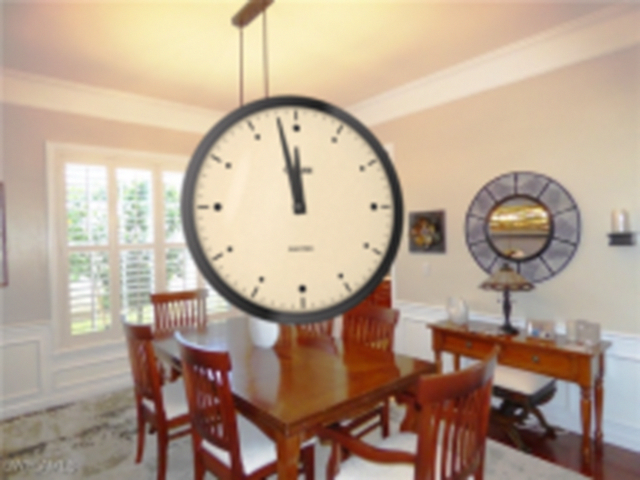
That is **11:58**
